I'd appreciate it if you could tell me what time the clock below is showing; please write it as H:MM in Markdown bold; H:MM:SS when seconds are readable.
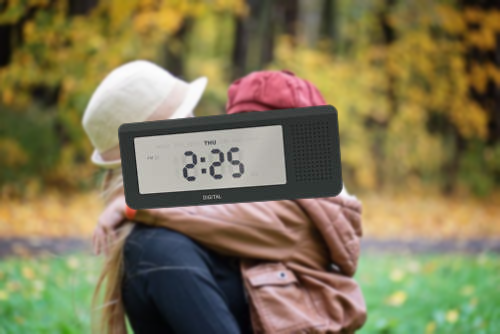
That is **2:25**
